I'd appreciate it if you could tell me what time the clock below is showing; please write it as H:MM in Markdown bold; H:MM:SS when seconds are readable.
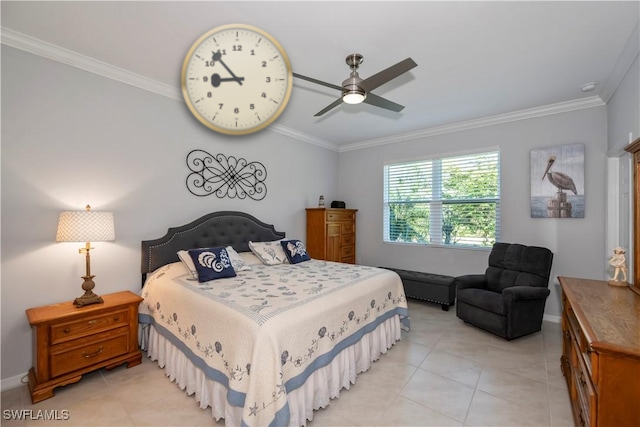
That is **8:53**
